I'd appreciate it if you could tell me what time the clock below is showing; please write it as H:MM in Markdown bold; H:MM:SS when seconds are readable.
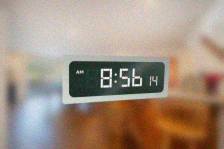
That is **8:56:14**
